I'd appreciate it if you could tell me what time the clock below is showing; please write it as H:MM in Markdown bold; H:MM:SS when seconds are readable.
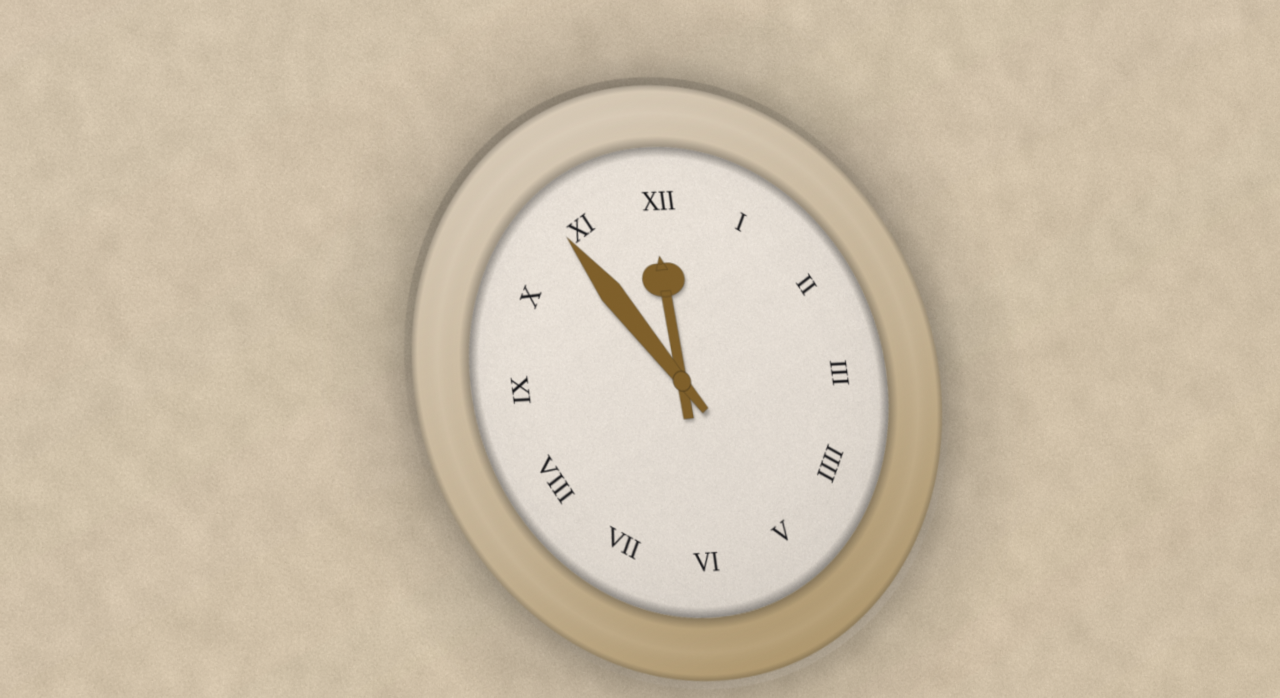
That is **11:54**
